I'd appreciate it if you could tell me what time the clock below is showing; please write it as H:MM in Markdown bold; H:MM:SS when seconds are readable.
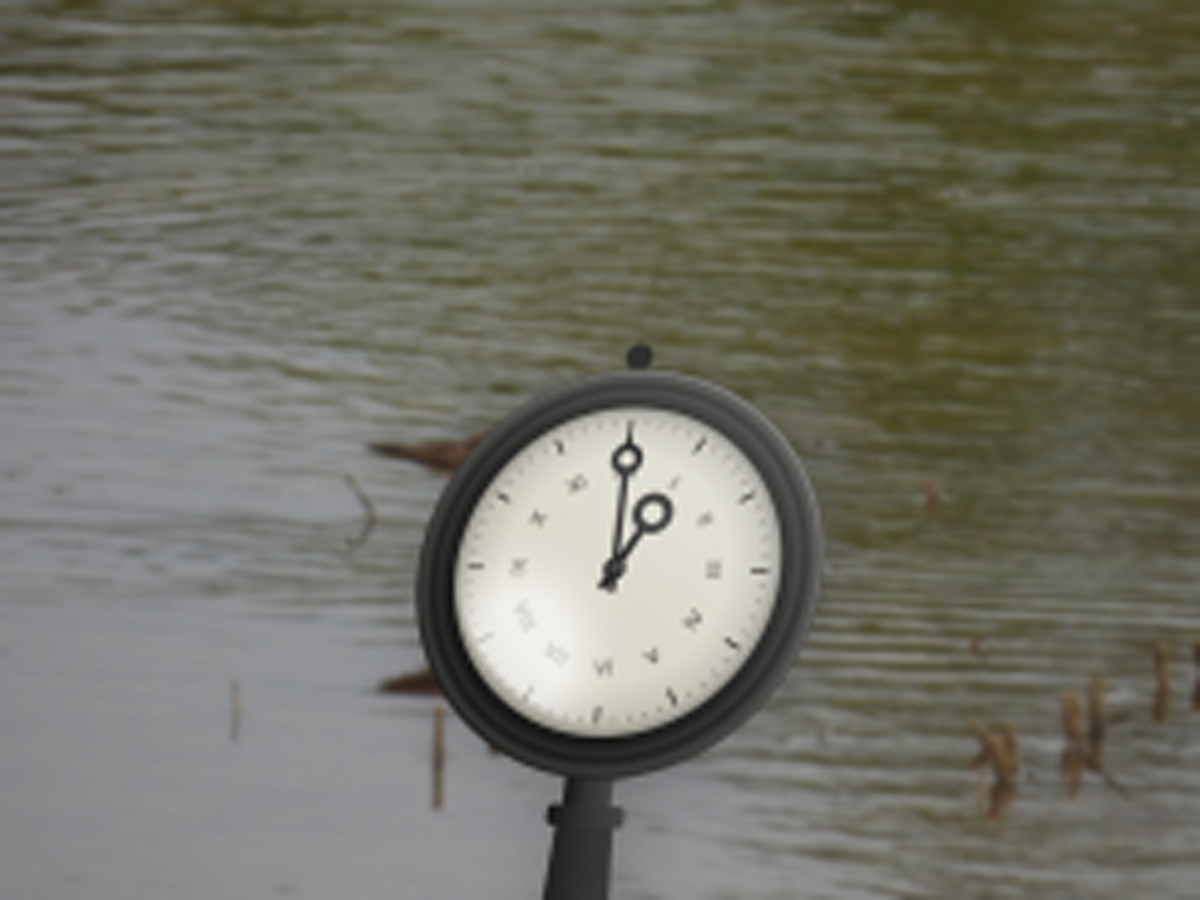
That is **1:00**
